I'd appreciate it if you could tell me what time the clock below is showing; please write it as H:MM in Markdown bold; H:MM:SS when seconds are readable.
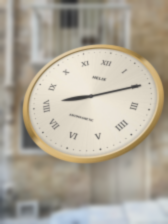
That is **8:10**
